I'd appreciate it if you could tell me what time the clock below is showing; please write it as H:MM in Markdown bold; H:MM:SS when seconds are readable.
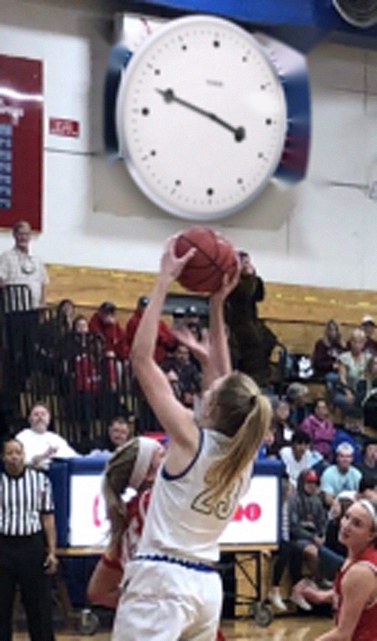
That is **3:48**
